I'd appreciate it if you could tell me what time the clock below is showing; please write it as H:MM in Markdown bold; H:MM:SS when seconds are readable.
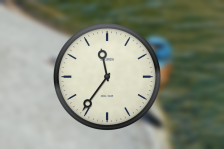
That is **11:36**
